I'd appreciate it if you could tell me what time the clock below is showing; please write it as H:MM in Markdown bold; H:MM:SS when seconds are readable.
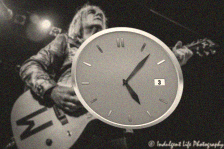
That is **5:07**
